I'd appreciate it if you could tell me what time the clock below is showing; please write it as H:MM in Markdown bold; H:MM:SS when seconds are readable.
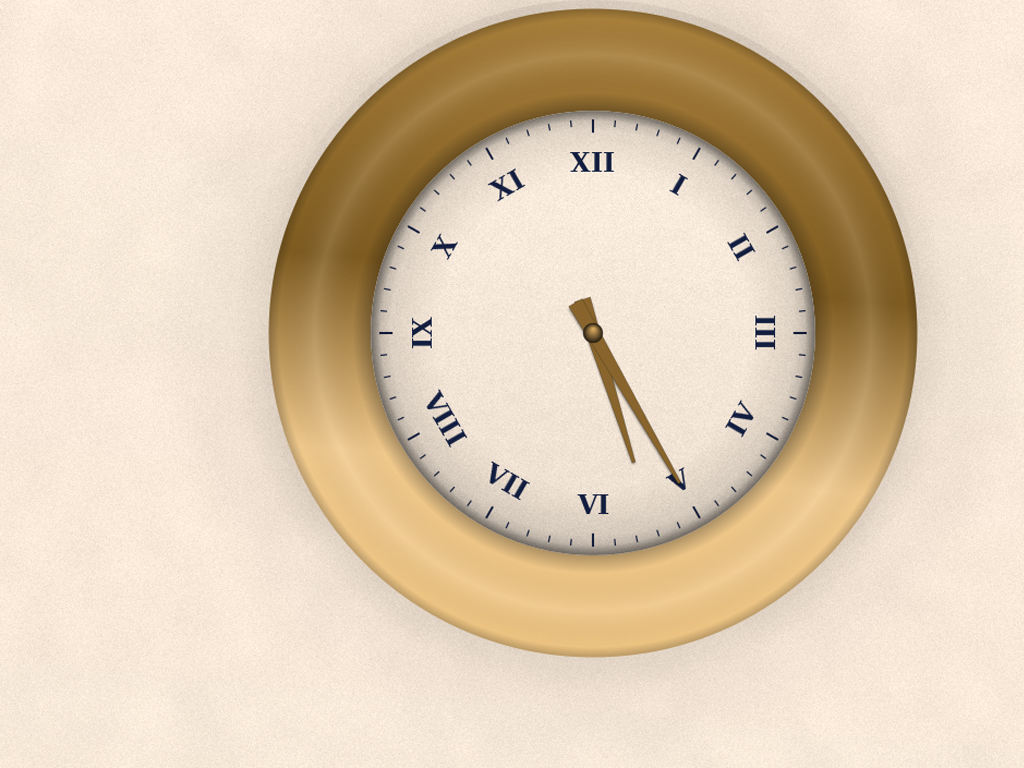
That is **5:25**
